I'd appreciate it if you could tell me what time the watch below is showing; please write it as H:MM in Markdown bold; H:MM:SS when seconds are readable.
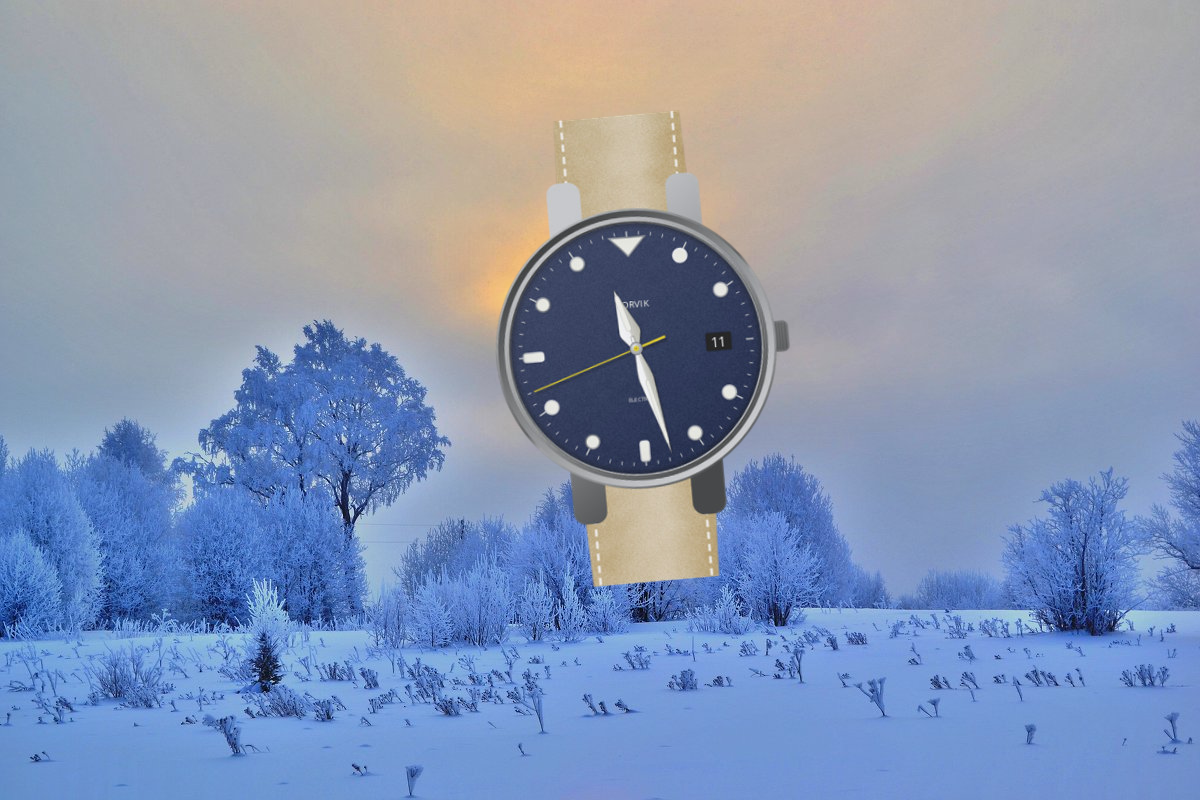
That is **11:27:42**
